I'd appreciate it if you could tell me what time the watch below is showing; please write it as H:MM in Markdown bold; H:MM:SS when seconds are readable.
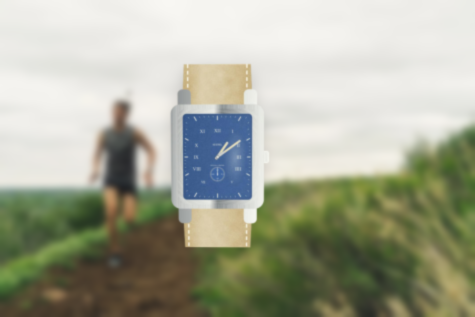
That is **1:09**
